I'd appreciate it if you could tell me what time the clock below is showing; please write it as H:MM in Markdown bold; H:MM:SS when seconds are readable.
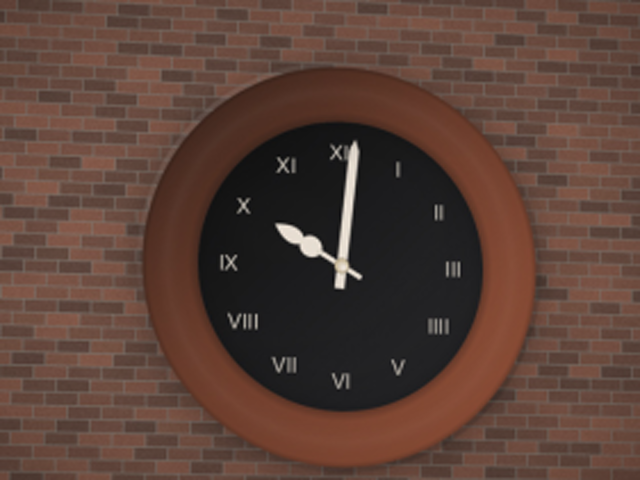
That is **10:01**
